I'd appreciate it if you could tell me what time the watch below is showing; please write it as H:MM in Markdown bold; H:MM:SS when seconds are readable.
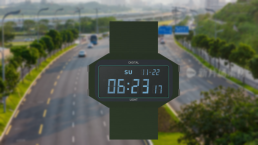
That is **6:23:17**
